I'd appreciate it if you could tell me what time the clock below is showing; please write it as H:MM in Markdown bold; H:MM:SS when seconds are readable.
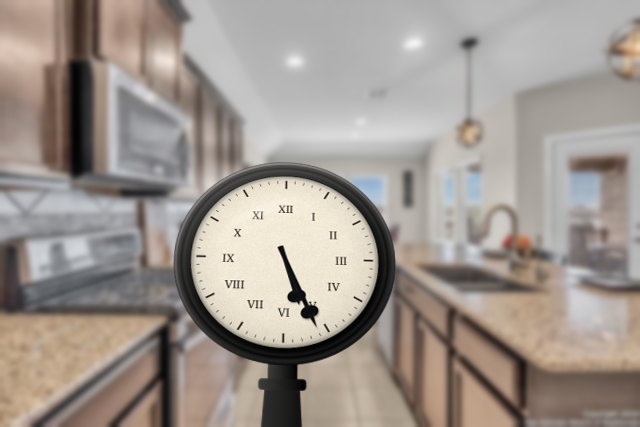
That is **5:26**
